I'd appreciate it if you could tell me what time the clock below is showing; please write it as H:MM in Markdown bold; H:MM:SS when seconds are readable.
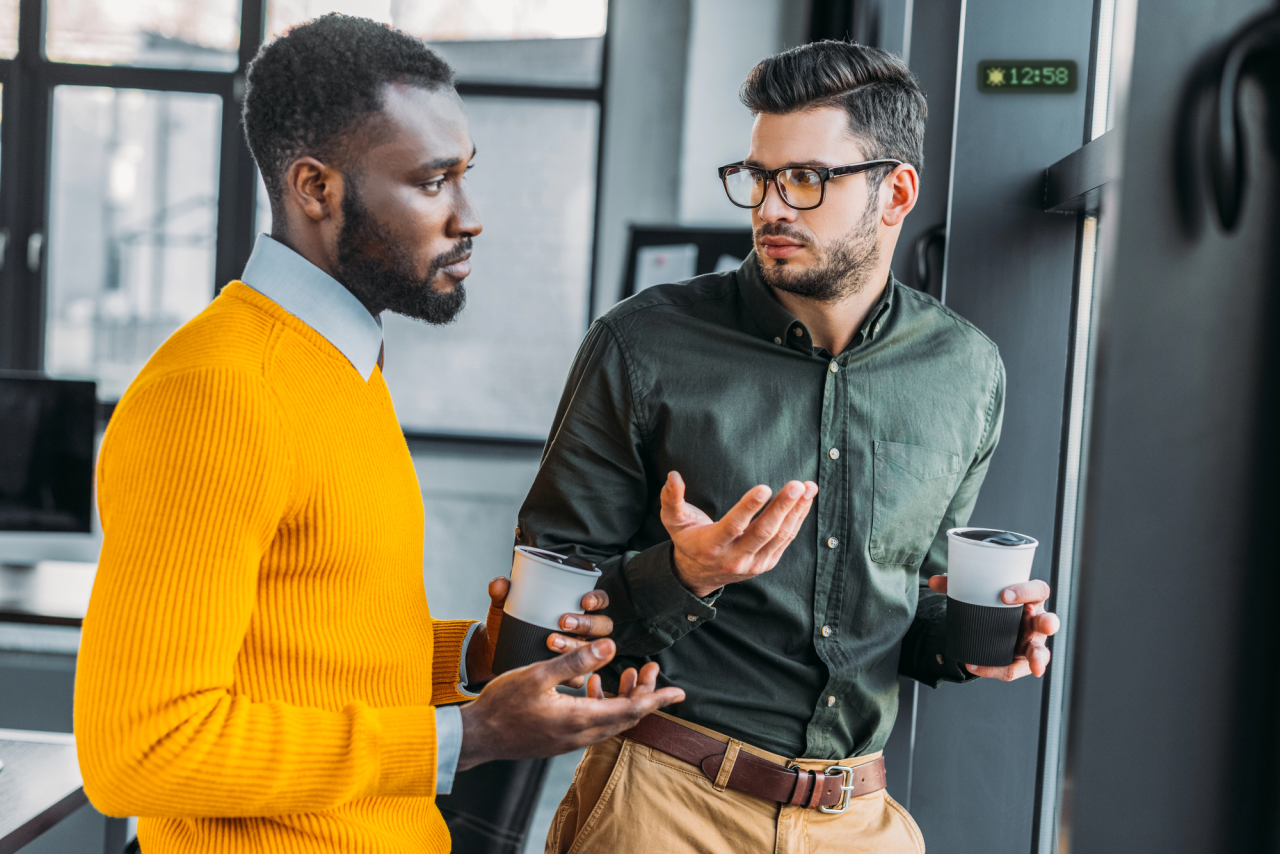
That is **12:58**
